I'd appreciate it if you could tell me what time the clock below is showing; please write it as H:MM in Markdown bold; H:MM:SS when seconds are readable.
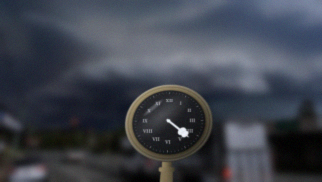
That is **4:22**
